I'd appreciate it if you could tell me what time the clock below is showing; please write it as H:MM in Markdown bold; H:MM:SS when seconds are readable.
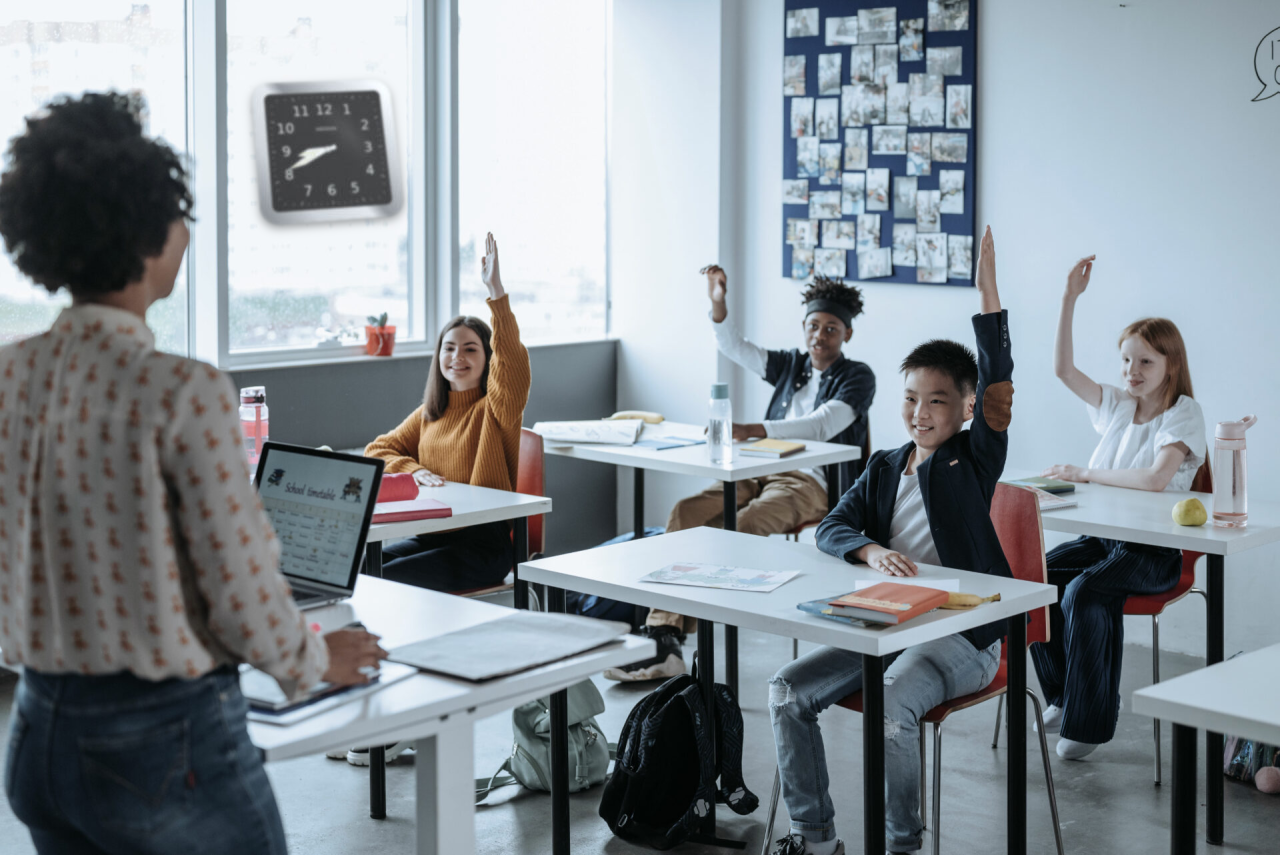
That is **8:41**
